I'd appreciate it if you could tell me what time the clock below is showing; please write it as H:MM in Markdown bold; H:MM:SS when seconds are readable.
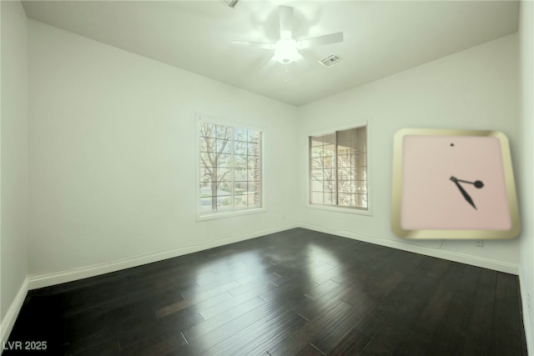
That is **3:25**
